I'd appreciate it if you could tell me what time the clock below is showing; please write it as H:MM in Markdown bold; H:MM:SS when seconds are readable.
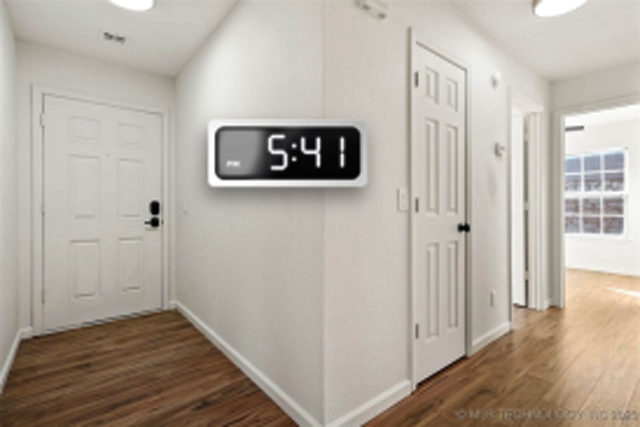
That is **5:41**
